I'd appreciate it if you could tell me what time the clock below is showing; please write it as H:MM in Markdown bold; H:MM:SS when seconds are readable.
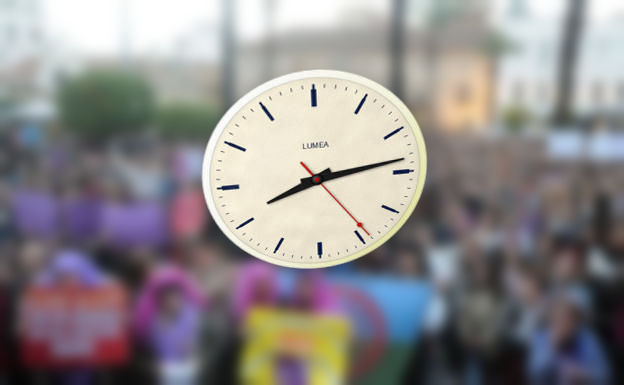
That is **8:13:24**
